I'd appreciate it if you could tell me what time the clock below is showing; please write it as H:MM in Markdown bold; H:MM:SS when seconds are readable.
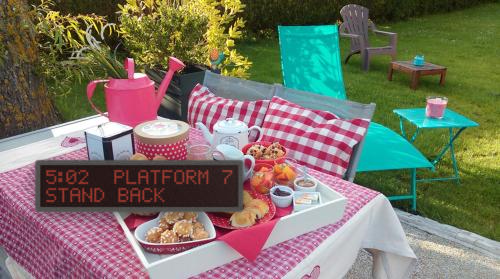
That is **5:02**
